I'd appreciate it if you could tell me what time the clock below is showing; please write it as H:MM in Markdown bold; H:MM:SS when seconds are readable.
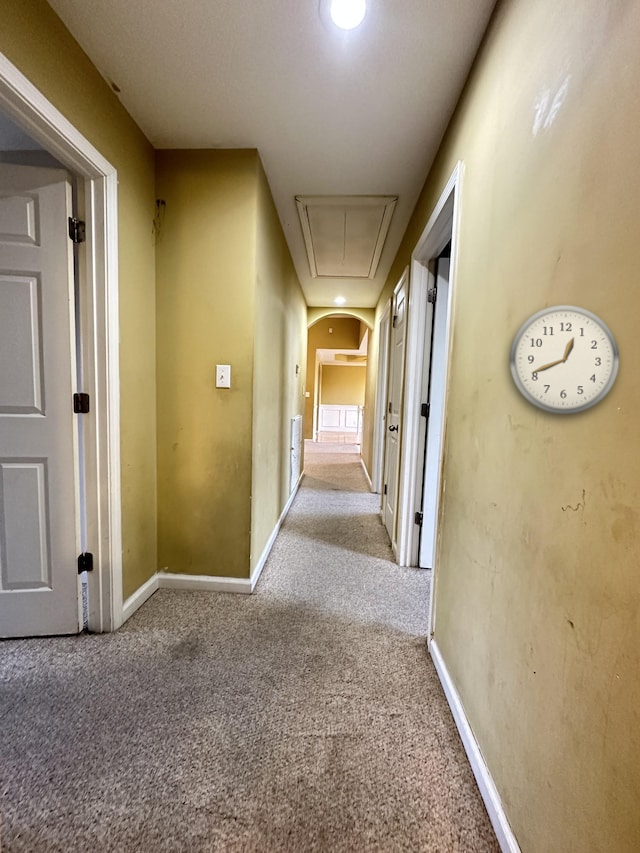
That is **12:41**
